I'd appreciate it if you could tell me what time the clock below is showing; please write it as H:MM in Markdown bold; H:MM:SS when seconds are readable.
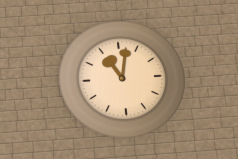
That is **11:02**
